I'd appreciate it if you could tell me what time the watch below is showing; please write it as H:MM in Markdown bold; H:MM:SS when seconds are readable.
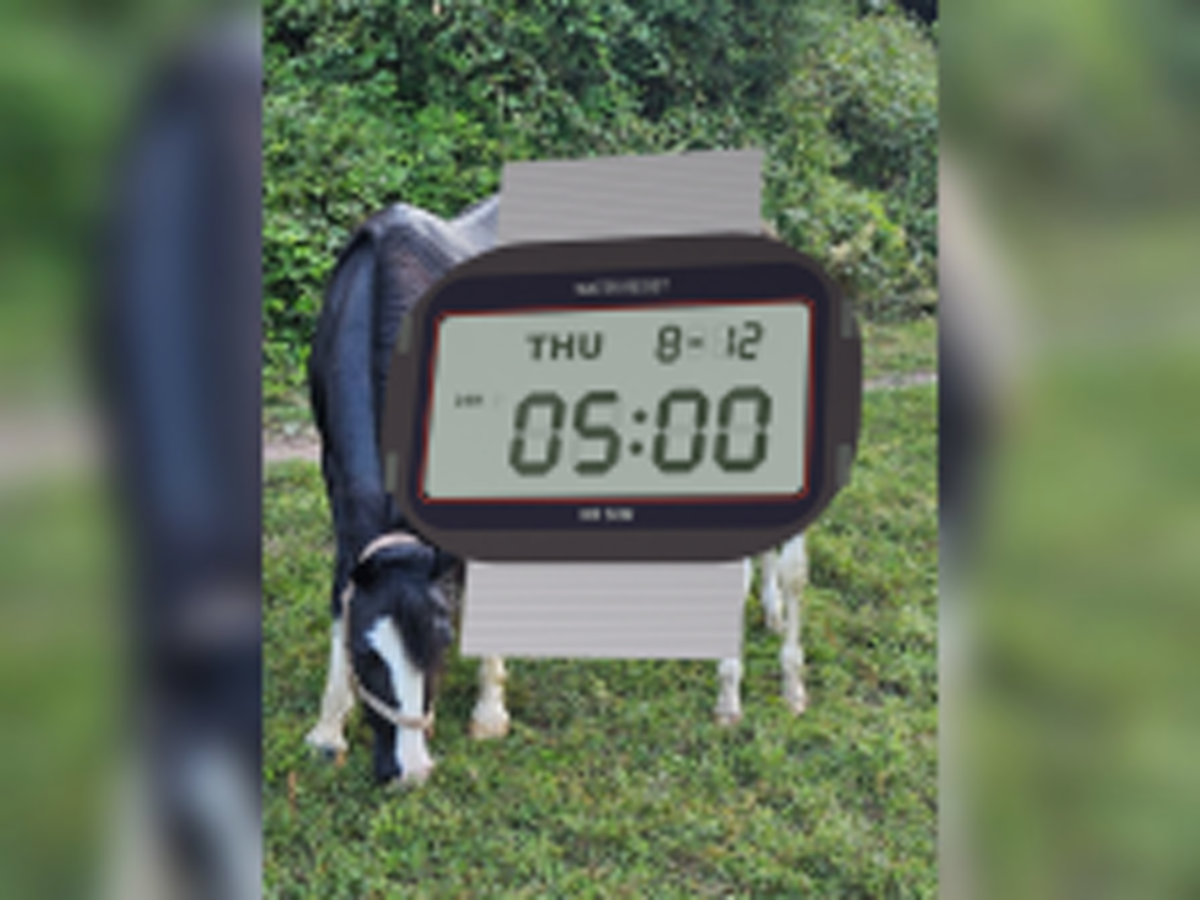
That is **5:00**
